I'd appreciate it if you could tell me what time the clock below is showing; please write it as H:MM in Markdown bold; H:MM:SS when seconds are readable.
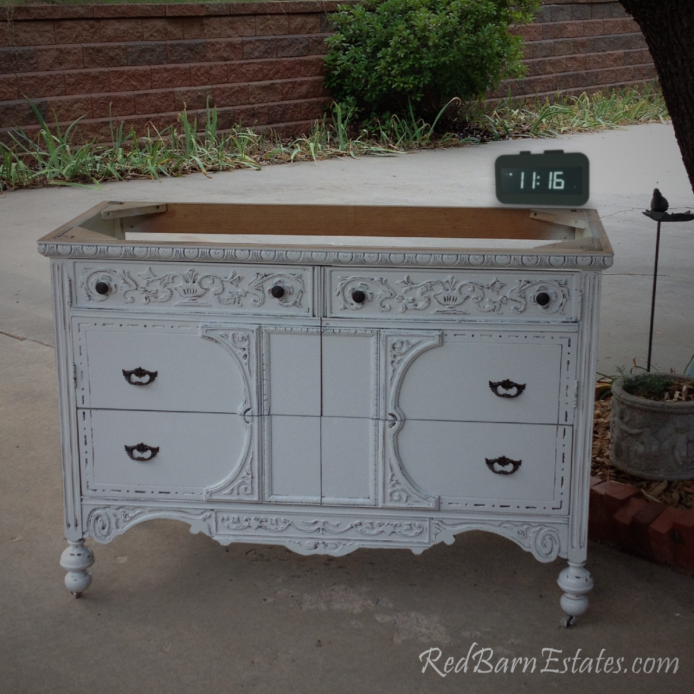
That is **11:16**
